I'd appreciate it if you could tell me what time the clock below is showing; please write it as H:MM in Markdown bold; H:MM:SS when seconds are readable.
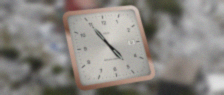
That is **4:55**
